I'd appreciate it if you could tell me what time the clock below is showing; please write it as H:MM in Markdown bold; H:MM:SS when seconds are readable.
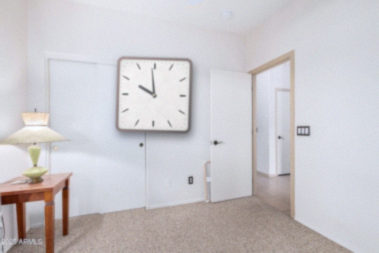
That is **9:59**
